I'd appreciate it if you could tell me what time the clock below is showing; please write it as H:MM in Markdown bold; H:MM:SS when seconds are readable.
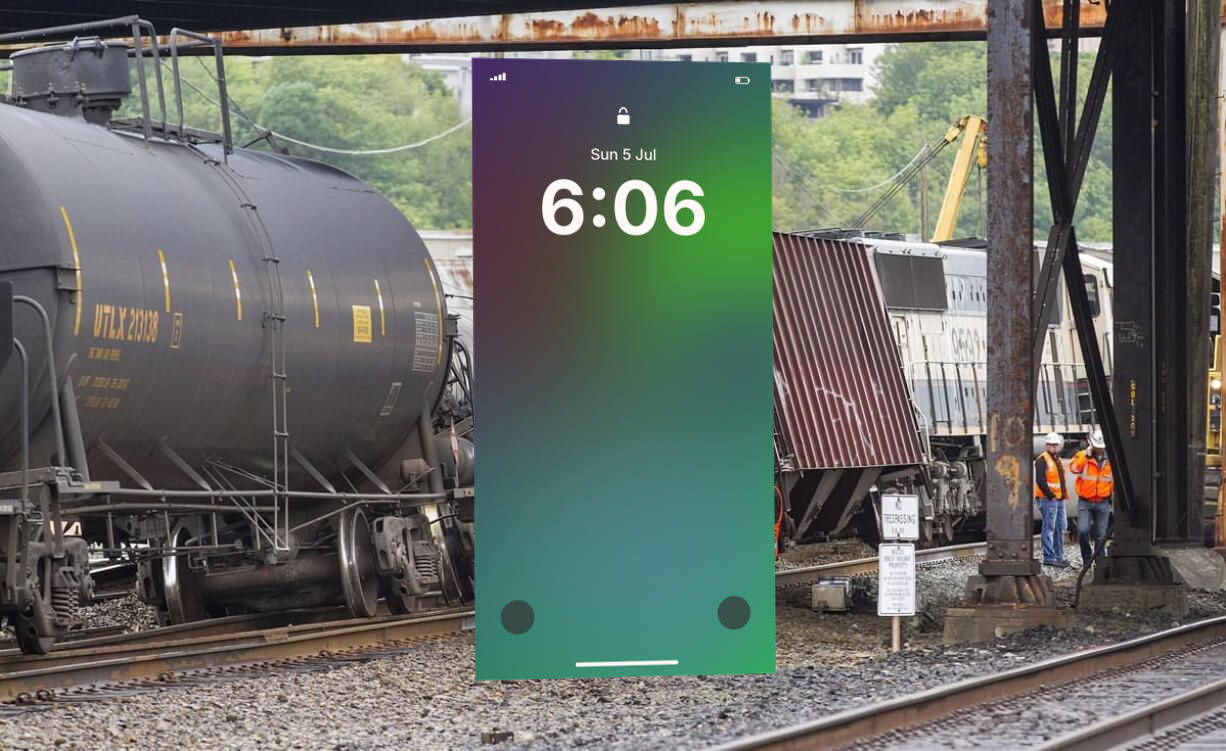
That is **6:06**
